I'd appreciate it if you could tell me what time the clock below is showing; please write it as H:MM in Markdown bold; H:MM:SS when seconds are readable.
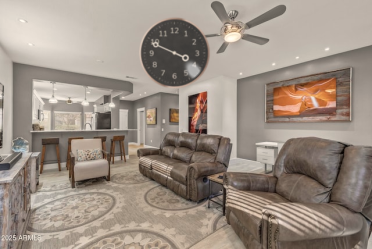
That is **3:49**
